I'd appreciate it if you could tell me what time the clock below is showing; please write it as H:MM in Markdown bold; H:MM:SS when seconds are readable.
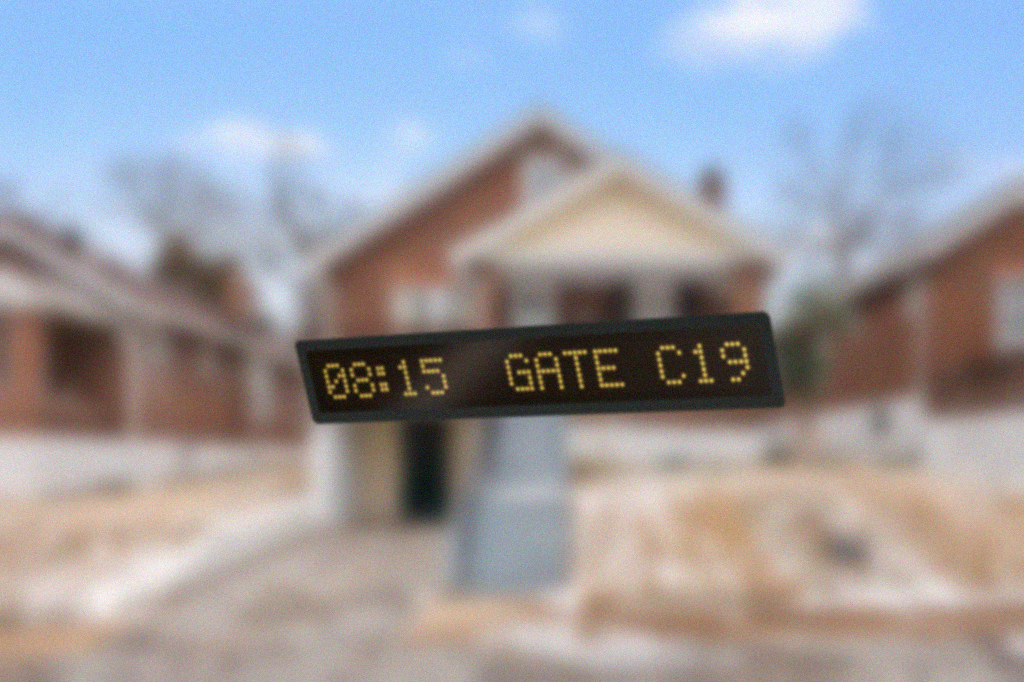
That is **8:15**
